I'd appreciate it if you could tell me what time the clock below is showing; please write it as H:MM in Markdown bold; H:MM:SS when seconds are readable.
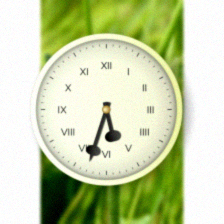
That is **5:33**
